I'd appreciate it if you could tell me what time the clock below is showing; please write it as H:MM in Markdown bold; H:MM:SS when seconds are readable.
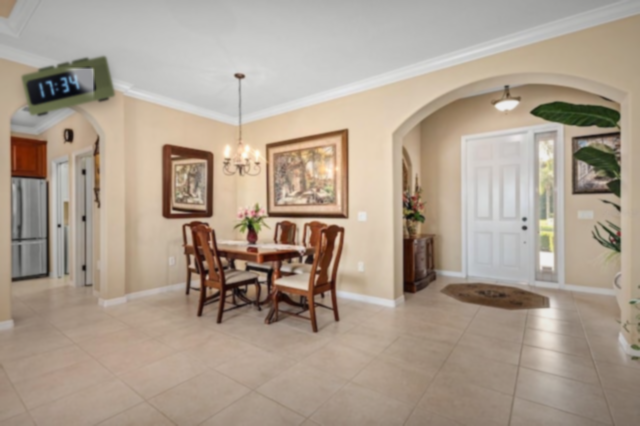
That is **17:34**
